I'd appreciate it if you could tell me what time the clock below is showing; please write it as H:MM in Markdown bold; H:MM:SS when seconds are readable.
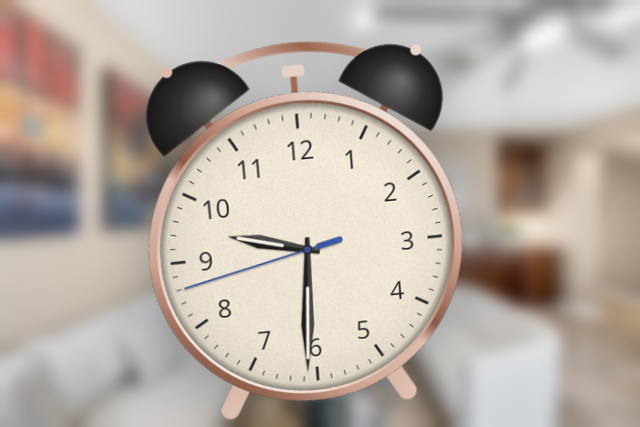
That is **9:30:43**
